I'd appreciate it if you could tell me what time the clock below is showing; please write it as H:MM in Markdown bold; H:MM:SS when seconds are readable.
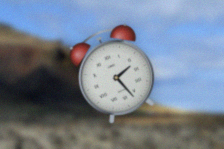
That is **2:27**
